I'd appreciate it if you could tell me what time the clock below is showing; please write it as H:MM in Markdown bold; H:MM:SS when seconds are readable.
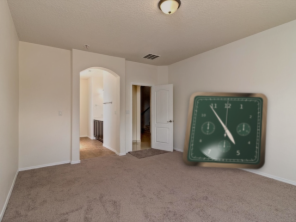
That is **4:54**
